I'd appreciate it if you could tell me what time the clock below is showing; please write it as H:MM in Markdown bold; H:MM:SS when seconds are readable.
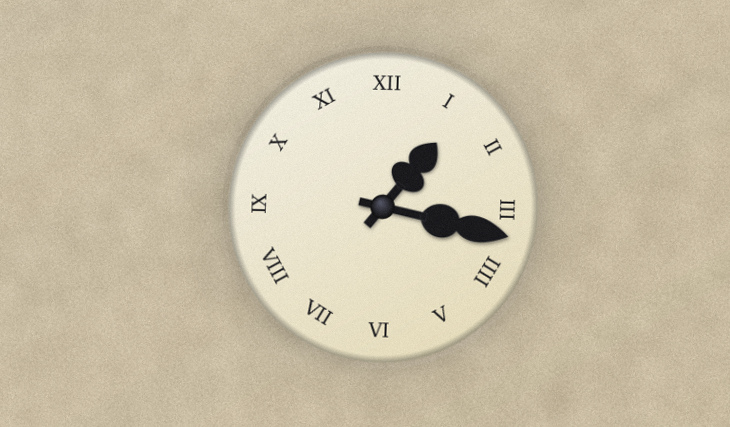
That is **1:17**
